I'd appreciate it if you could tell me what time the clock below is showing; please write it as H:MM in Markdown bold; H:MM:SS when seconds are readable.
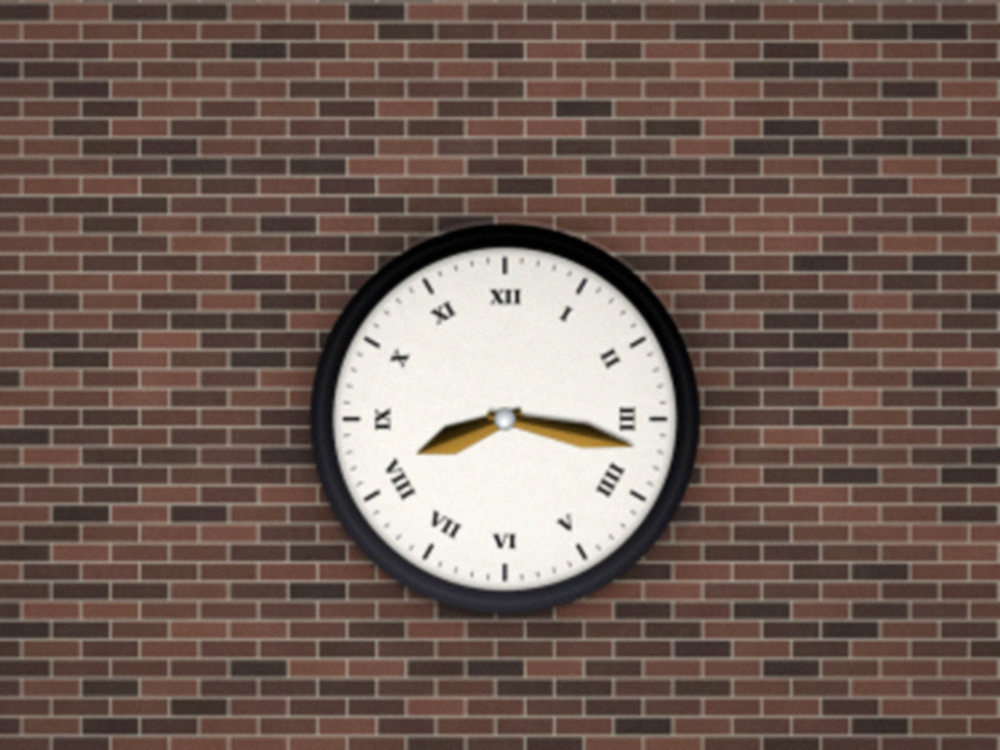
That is **8:17**
